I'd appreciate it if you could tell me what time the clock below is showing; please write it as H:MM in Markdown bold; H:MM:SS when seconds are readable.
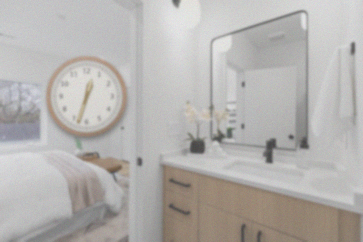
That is **12:33**
